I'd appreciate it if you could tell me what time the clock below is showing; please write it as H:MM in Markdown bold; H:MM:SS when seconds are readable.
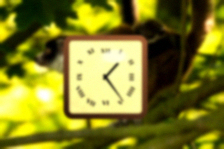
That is **1:24**
